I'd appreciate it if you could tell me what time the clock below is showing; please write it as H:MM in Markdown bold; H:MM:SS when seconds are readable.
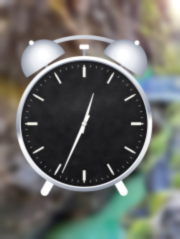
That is **12:34**
